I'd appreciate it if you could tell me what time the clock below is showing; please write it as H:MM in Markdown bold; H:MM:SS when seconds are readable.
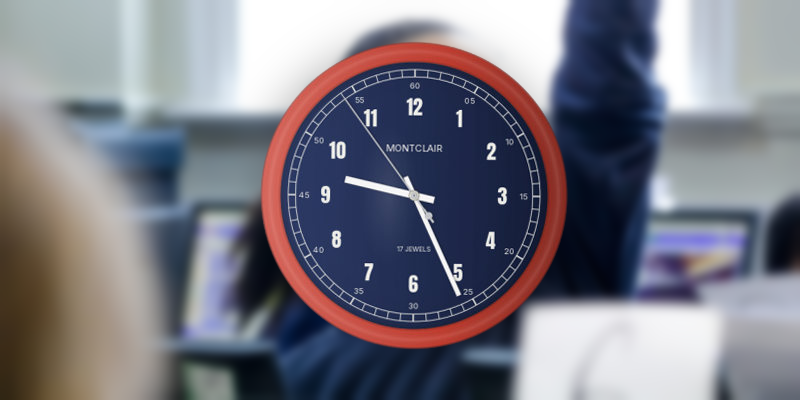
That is **9:25:54**
